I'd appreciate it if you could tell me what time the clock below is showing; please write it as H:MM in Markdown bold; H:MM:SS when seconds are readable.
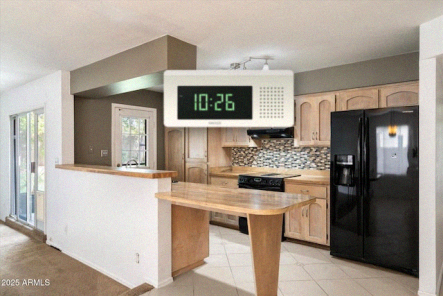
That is **10:26**
